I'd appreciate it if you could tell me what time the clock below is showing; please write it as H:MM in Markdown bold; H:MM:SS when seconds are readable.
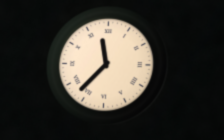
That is **11:37**
